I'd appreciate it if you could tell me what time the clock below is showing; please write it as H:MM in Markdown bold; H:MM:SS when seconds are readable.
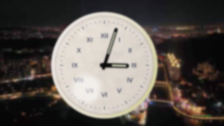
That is **3:03**
